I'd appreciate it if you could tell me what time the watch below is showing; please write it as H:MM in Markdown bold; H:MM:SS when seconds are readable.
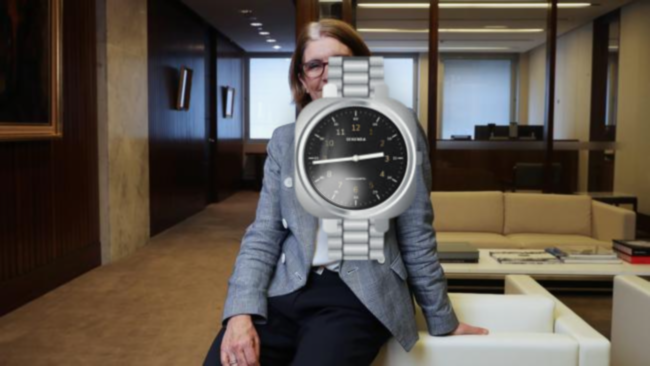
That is **2:44**
